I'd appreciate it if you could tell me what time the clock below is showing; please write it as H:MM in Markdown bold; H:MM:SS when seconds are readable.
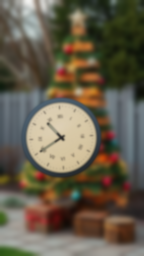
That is **10:40**
